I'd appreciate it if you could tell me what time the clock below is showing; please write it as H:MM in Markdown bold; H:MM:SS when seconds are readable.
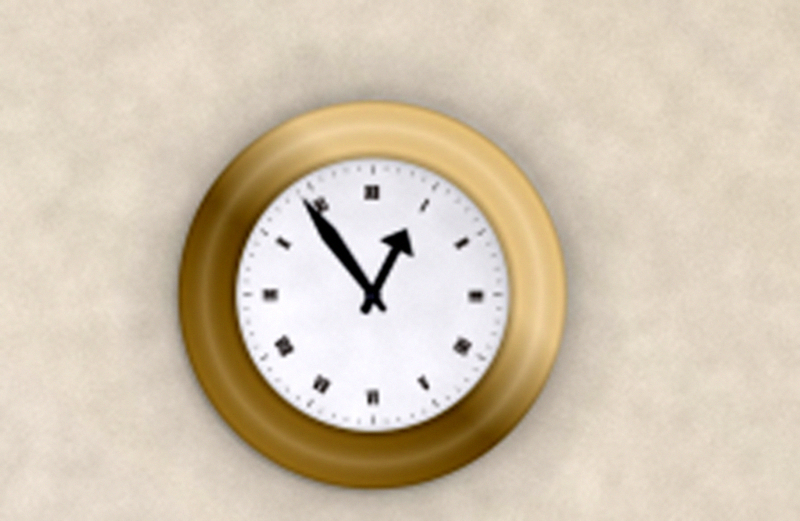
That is **12:54**
